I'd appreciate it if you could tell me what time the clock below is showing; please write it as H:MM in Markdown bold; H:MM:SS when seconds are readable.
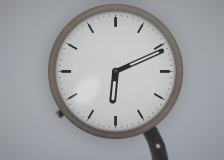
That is **6:11**
